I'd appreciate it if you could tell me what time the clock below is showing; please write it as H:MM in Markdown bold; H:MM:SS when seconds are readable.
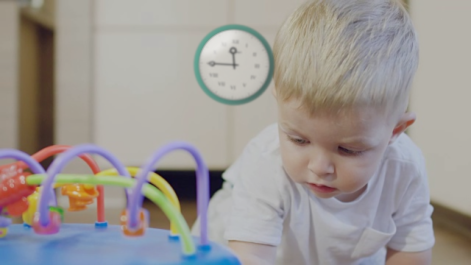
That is **11:45**
